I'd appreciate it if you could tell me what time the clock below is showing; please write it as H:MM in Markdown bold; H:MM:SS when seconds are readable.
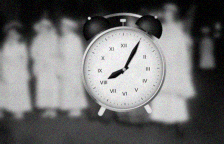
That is **8:05**
